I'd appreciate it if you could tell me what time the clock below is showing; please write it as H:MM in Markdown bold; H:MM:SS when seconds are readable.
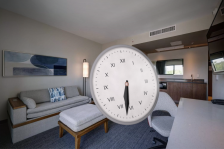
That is **6:32**
